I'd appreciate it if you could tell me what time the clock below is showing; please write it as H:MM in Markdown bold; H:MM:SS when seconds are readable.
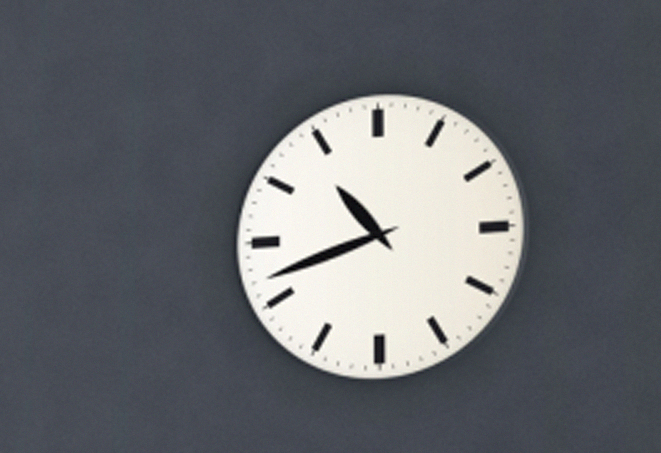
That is **10:42**
